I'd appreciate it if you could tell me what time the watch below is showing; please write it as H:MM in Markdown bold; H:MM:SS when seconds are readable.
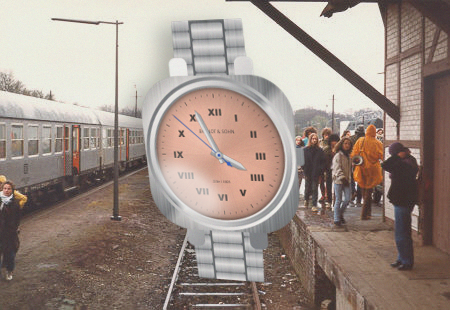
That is **3:55:52**
